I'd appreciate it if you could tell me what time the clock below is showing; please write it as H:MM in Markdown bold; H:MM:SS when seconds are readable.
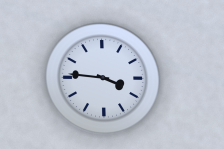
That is **3:46**
